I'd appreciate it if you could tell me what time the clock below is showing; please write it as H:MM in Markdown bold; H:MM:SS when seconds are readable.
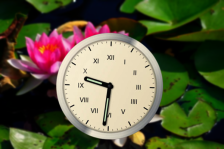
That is **9:31**
